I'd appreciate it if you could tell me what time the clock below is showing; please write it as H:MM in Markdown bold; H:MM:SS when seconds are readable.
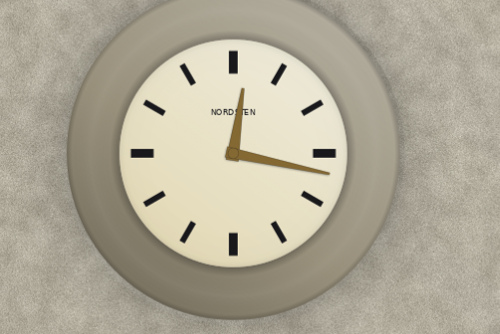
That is **12:17**
